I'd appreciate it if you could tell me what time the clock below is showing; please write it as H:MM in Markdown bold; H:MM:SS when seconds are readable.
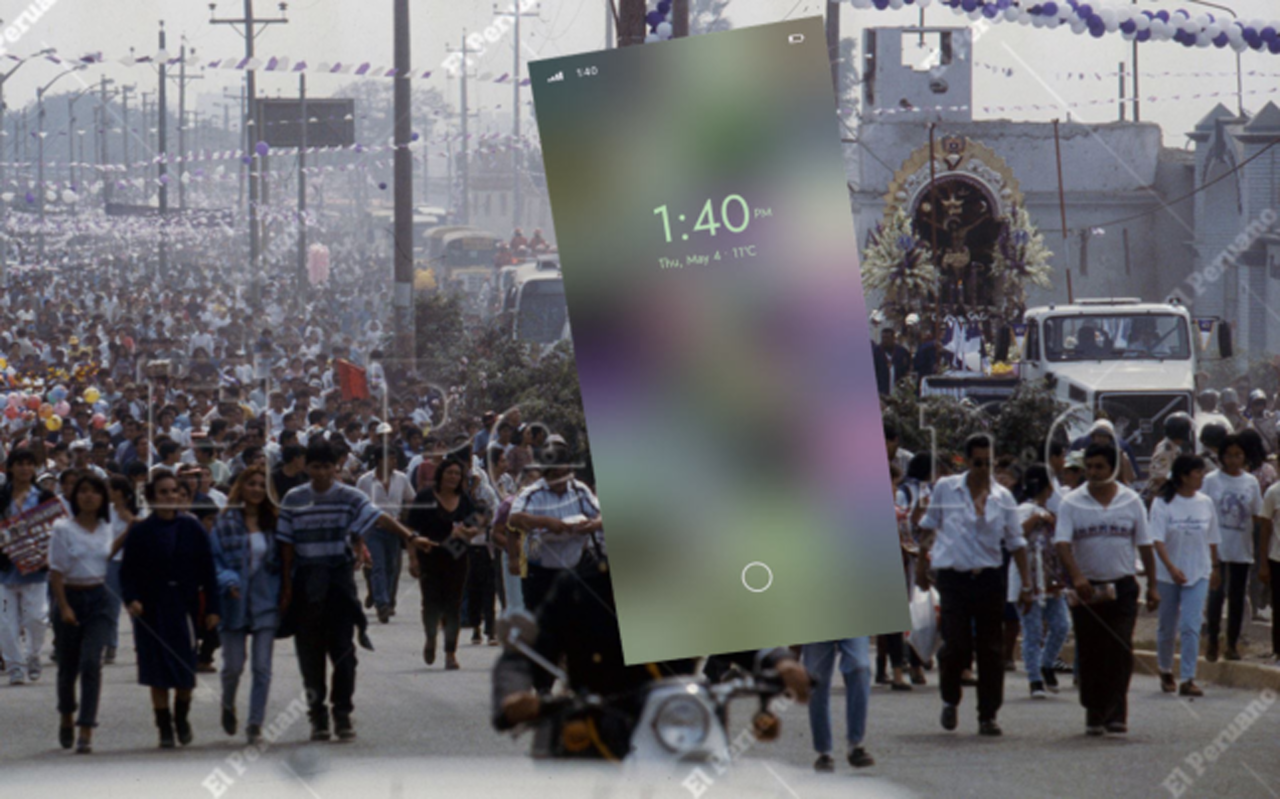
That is **1:40**
